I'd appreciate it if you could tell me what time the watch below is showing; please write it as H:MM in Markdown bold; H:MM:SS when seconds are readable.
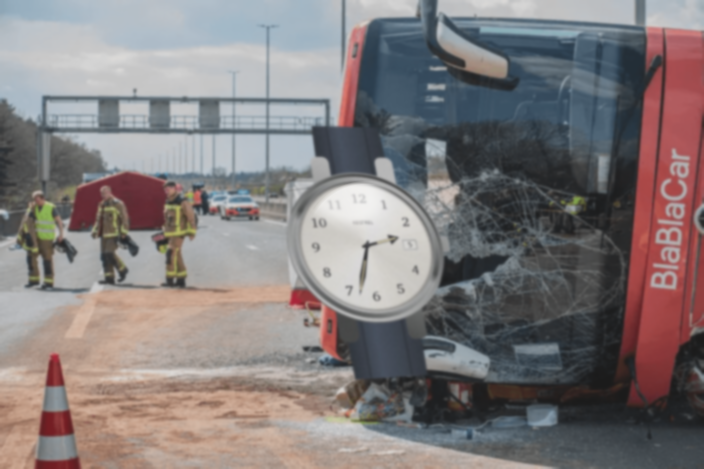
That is **2:33**
